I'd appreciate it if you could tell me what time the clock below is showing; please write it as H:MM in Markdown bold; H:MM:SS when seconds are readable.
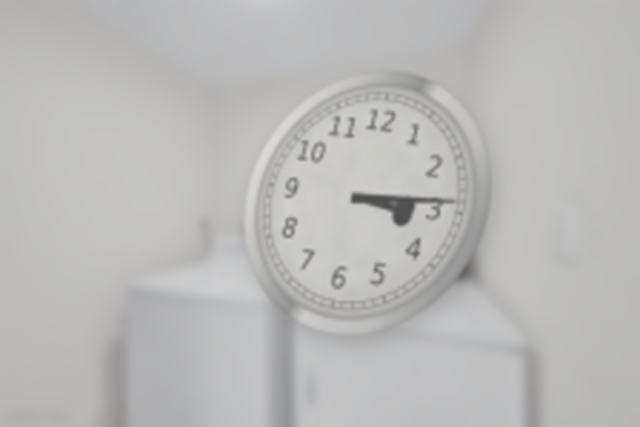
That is **3:14**
